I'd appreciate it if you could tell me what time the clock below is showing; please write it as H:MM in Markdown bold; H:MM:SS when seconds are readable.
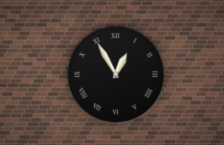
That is **12:55**
